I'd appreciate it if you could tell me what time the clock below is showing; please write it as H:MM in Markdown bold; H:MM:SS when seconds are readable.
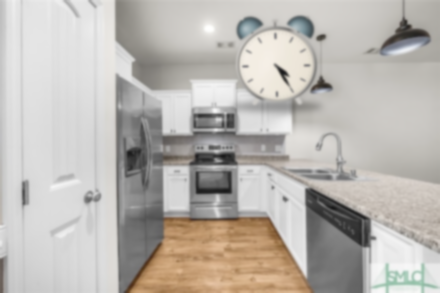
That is **4:25**
